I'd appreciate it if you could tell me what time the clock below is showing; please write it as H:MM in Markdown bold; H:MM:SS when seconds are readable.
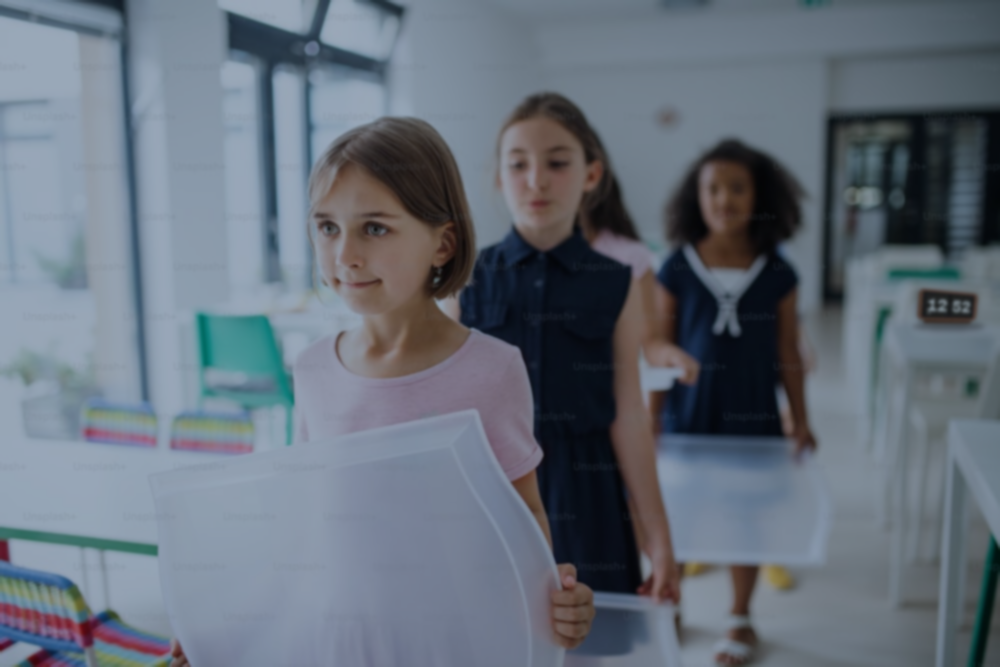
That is **12:52**
